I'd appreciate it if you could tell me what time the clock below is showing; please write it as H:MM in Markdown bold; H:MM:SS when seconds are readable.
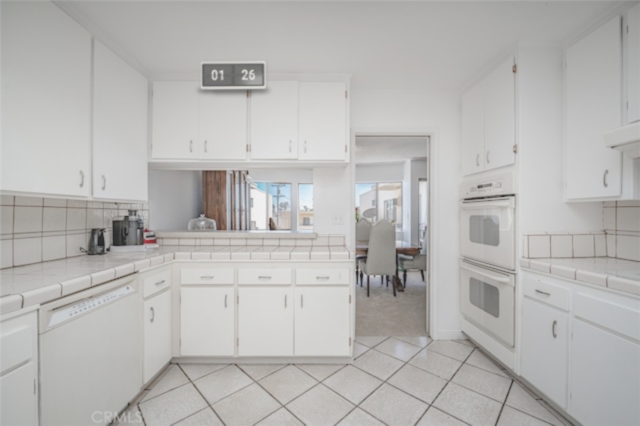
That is **1:26**
